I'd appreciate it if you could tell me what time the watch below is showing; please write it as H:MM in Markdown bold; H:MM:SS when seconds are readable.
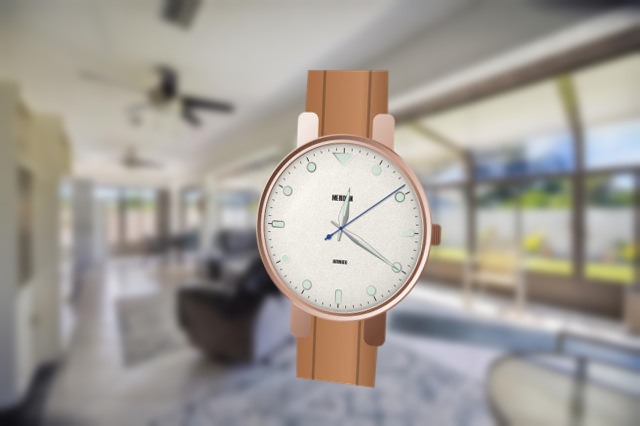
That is **12:20:09**
